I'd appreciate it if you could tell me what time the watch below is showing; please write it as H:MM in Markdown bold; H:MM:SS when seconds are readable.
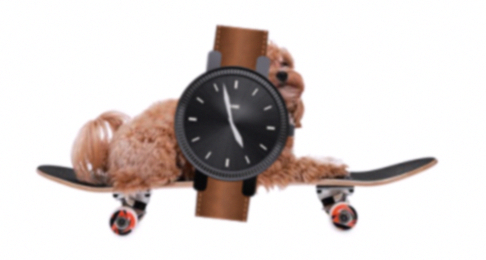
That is **4:57**
